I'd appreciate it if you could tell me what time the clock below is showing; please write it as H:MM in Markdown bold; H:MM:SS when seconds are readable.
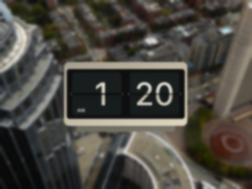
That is **1:20**
